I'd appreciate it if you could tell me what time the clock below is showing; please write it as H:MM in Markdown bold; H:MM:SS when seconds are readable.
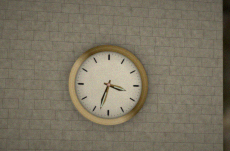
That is **3:33**
